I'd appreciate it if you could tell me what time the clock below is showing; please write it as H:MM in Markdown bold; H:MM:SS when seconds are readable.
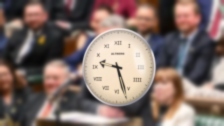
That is **9:27**
